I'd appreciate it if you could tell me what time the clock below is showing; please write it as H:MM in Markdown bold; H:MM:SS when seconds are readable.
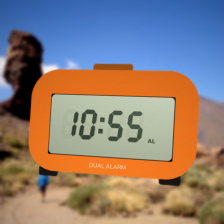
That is **10:55**
